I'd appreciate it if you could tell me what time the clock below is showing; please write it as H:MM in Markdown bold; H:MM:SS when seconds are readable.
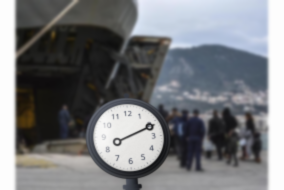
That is **8:11**
